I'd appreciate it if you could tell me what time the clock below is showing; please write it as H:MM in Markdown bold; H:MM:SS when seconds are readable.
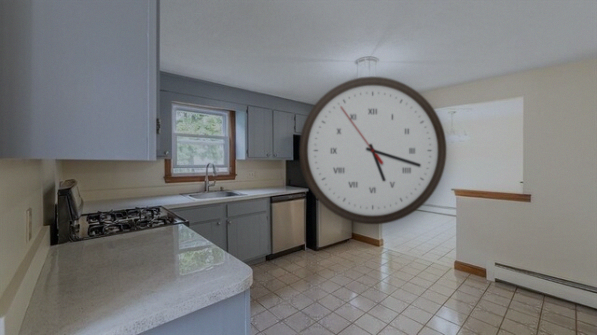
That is **5:17:54**
